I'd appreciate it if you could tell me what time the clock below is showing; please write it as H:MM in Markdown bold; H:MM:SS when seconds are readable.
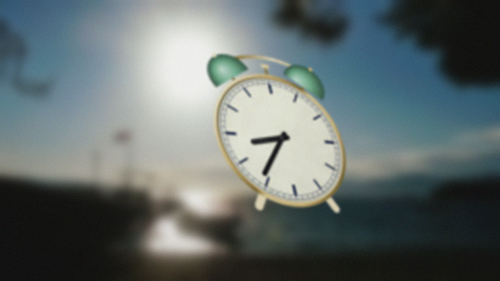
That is **8:36**
